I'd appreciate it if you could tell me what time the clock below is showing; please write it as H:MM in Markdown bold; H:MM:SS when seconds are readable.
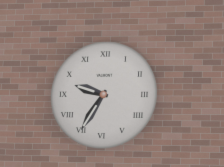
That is **9:35**
